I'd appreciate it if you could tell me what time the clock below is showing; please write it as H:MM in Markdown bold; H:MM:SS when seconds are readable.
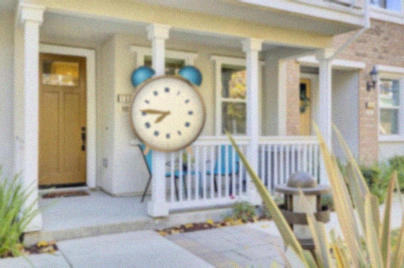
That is **7:46**
